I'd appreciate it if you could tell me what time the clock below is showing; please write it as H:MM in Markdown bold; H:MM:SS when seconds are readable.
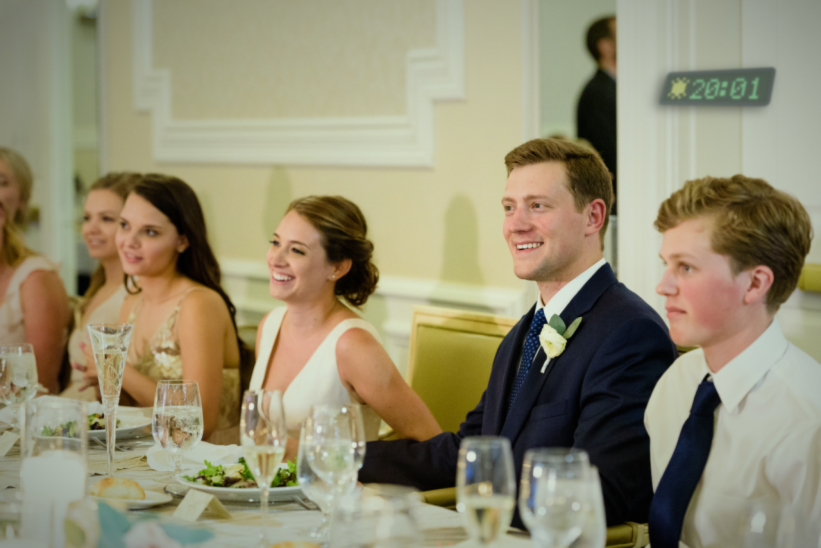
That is **20:01**
